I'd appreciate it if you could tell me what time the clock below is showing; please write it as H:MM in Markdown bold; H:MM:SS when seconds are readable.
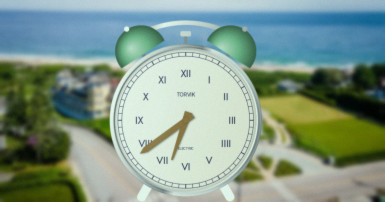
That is **6:39**
